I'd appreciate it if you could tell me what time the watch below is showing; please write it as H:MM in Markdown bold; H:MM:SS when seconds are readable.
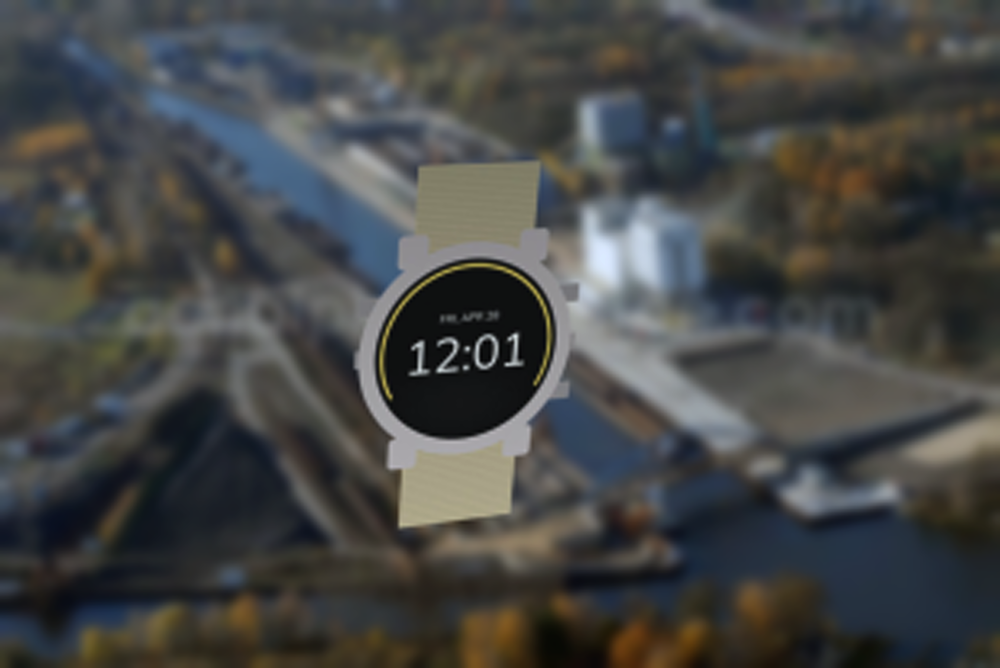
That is **12:01**
